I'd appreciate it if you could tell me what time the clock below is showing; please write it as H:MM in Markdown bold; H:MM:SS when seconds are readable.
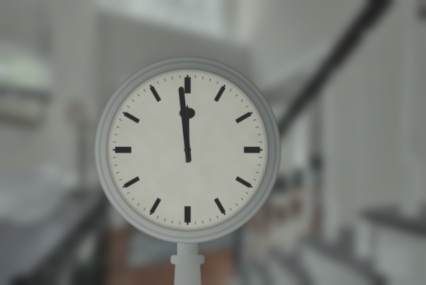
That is **11:59**
